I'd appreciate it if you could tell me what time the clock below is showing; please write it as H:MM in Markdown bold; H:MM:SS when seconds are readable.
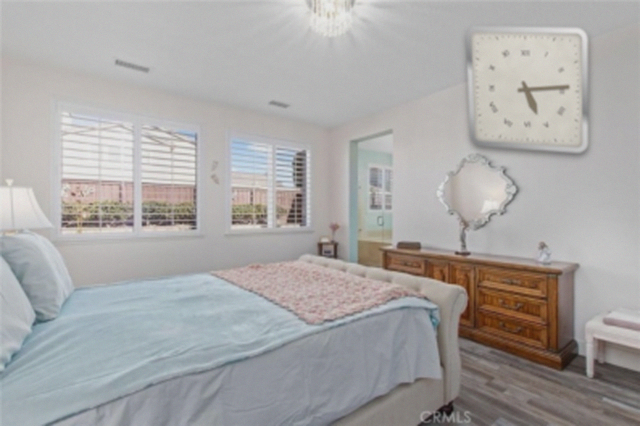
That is **5:14**
